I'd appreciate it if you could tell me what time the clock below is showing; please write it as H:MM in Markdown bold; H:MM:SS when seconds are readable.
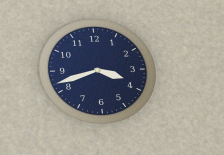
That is **3:42**
